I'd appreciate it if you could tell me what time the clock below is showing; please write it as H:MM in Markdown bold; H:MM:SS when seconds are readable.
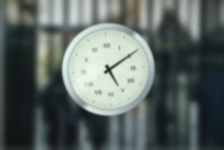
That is **5:10**
